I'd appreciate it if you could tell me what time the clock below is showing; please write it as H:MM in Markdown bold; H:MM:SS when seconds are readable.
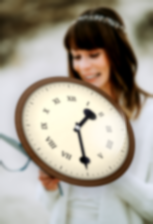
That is **1:30**
